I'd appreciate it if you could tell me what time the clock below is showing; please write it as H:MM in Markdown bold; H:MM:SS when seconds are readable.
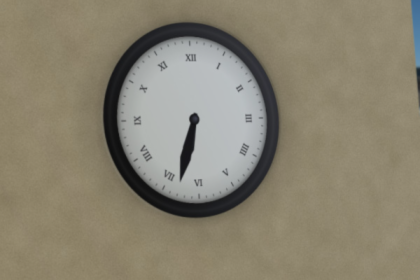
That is **6:33**
